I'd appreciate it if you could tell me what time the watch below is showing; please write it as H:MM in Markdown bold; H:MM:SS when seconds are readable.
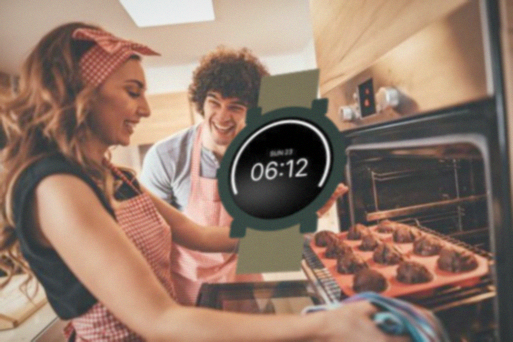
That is **6:12**
